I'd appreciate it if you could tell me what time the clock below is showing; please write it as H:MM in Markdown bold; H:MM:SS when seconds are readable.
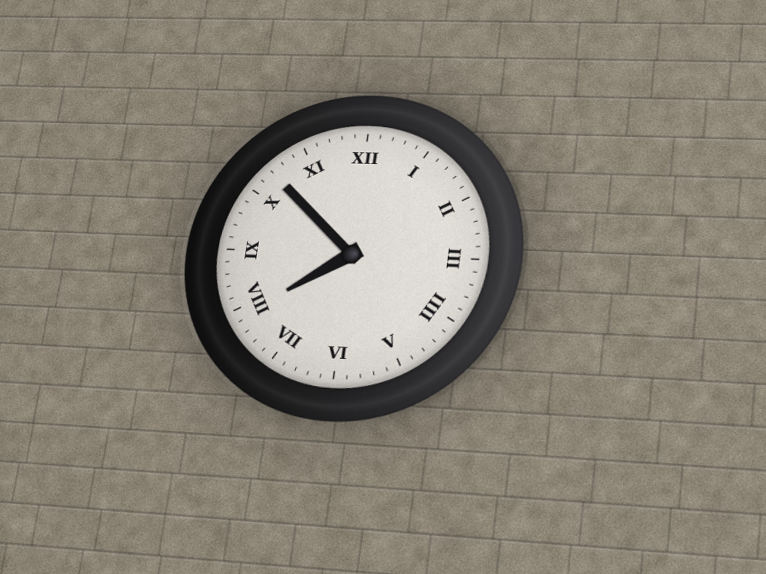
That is **7:52**
